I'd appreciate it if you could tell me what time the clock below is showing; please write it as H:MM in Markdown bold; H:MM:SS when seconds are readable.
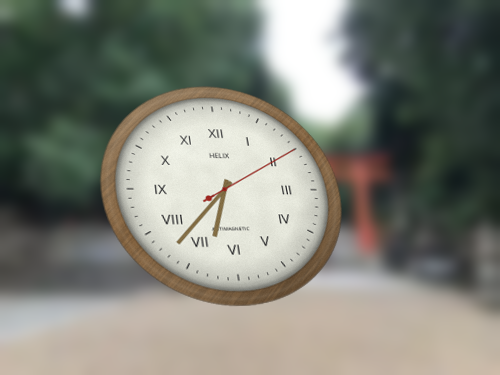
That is **6:37:10**
